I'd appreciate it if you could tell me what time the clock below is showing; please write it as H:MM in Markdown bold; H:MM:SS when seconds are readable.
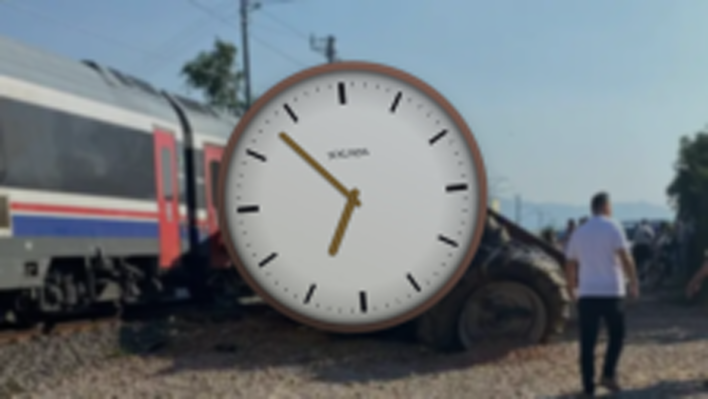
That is **6:53**
